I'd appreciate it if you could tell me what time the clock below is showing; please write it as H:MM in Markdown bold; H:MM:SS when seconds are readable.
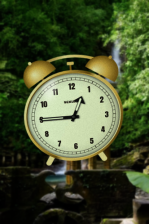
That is **12:45**
